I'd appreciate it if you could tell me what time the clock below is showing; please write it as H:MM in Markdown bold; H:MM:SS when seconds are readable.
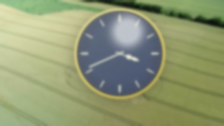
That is **3:41**
